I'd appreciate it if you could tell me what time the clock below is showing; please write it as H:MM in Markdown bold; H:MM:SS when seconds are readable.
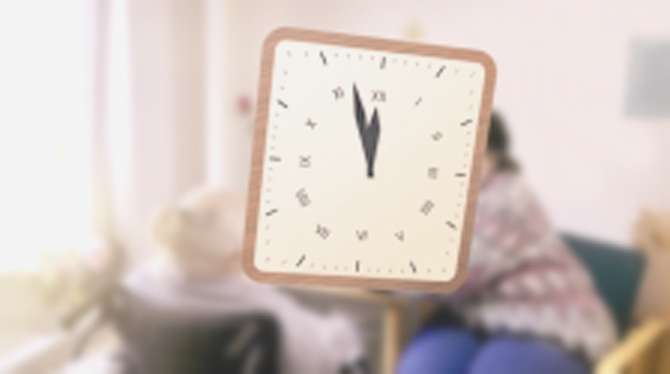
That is **11:57**
